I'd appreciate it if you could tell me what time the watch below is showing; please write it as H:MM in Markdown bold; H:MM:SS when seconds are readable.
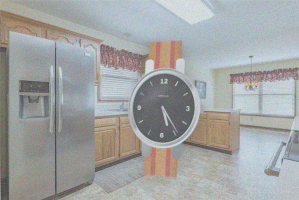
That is **5:24**
